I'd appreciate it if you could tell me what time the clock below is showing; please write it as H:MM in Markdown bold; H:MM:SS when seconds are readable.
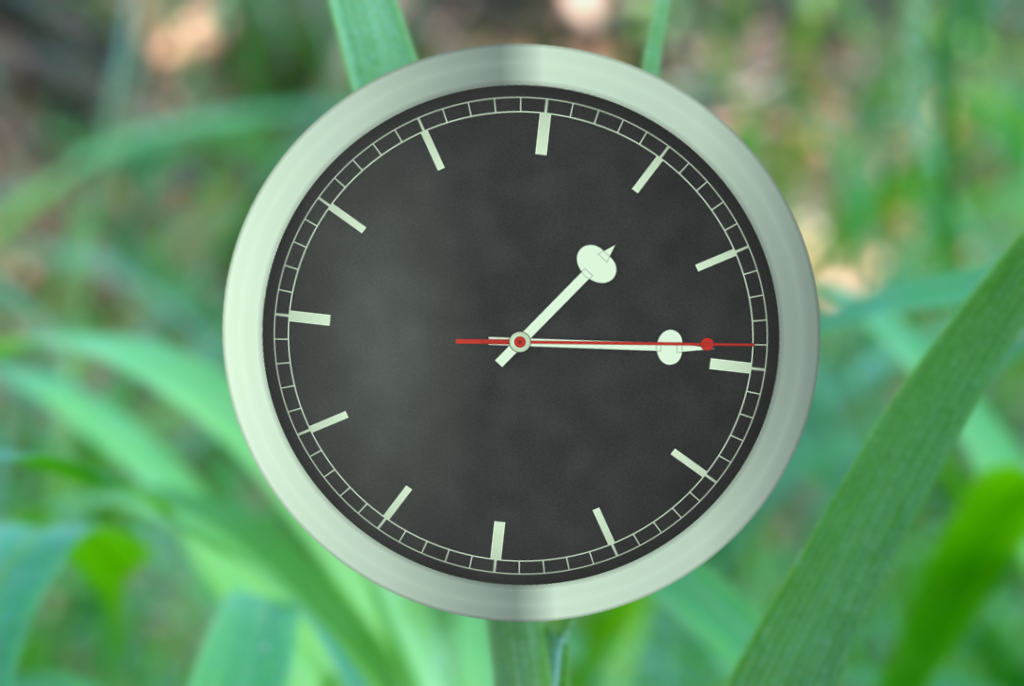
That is **1:14:14**
